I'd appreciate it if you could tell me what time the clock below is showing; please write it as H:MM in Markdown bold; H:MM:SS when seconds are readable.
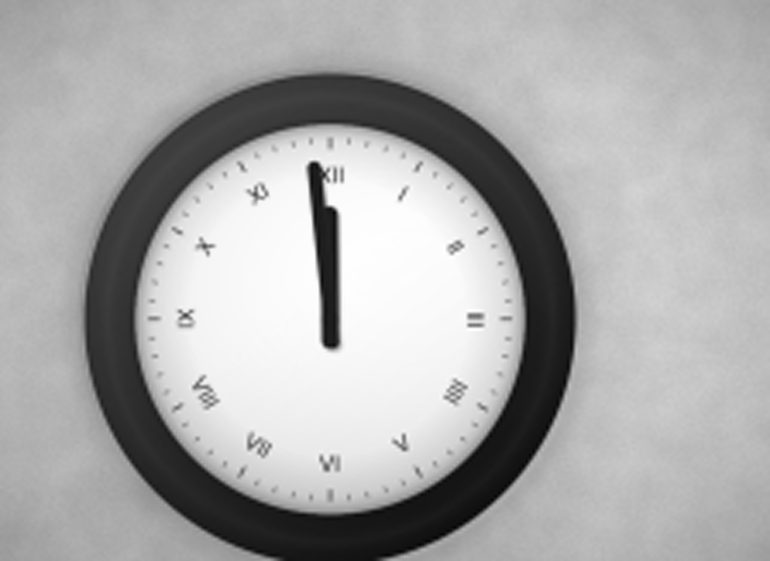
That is **11:59**
